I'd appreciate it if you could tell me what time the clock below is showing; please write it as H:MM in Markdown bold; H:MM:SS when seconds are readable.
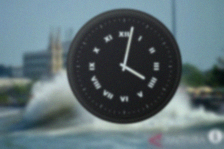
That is **4:02**
